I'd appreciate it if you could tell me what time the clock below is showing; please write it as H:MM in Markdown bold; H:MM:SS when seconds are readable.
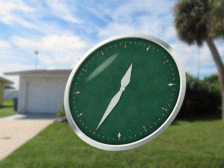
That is **12:35**
